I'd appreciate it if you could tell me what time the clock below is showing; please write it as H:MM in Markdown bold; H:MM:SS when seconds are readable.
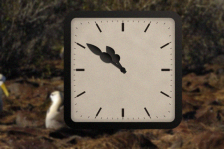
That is **10:51**
